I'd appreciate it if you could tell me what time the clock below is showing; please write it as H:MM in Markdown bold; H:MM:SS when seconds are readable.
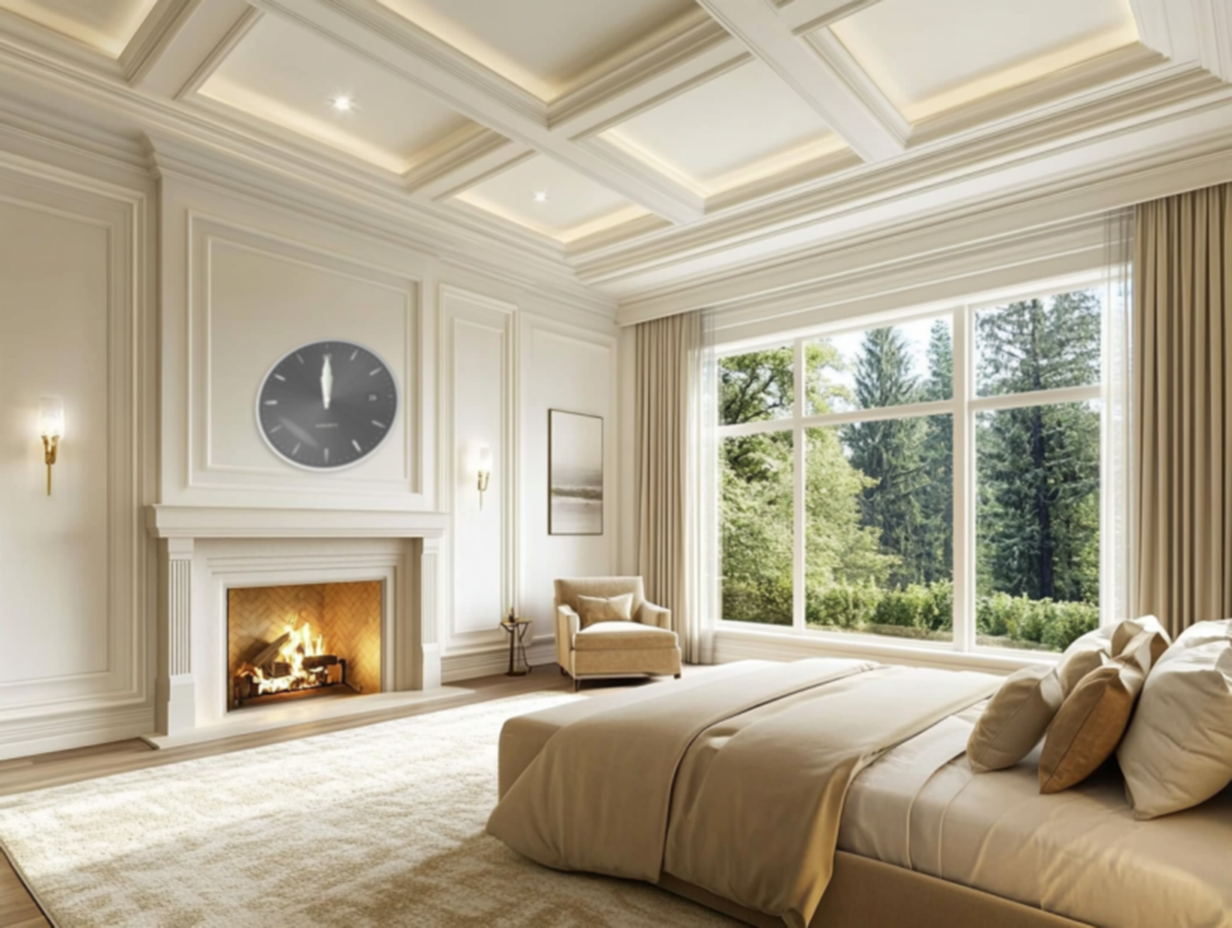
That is **12:00**
